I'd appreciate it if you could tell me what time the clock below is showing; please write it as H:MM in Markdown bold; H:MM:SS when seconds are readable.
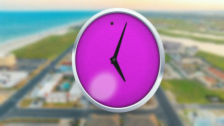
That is **5:04**
